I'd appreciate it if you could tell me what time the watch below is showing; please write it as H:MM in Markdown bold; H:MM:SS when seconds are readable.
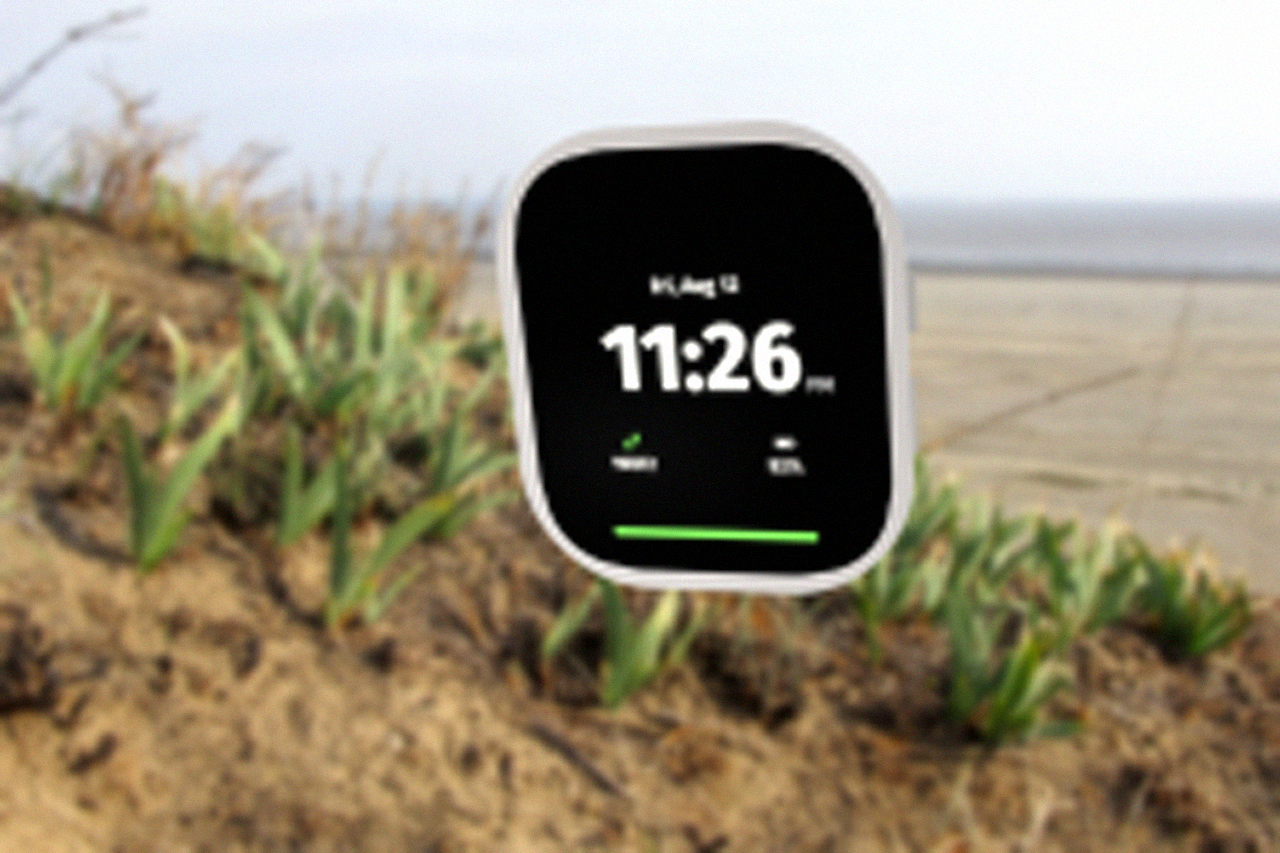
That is **11:26**
